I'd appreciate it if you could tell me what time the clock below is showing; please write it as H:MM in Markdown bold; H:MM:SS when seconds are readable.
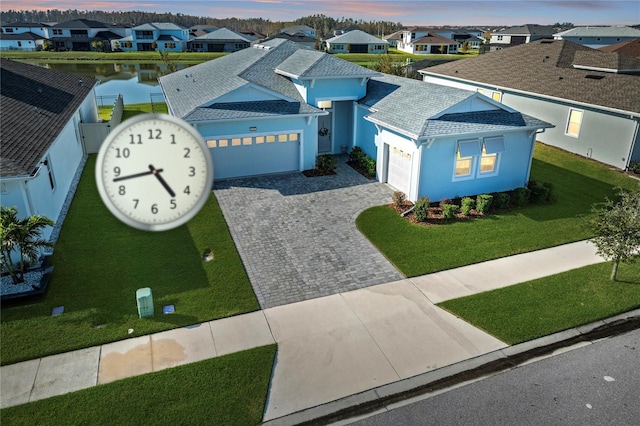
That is **4:43**
